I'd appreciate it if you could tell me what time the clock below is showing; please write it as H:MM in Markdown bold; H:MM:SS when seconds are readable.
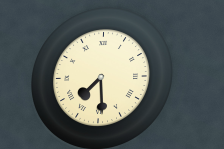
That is **7:29**
